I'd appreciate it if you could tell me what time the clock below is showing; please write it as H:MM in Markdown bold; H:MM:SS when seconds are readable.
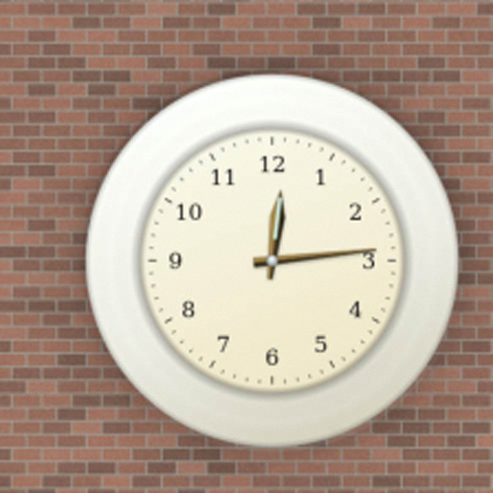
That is **12:14**
